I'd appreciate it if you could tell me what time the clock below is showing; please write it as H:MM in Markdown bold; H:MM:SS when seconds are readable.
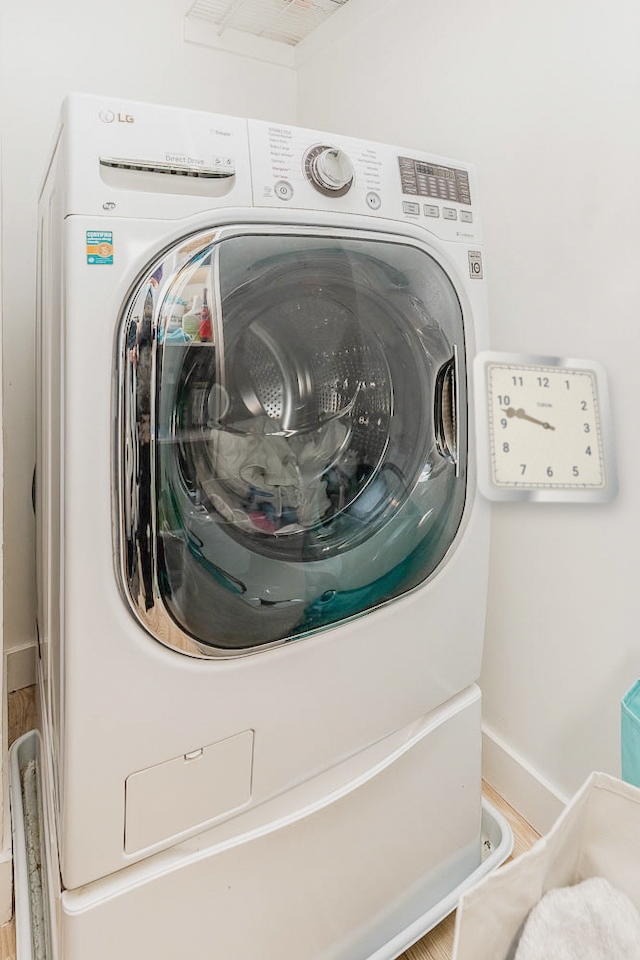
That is **9:48**
